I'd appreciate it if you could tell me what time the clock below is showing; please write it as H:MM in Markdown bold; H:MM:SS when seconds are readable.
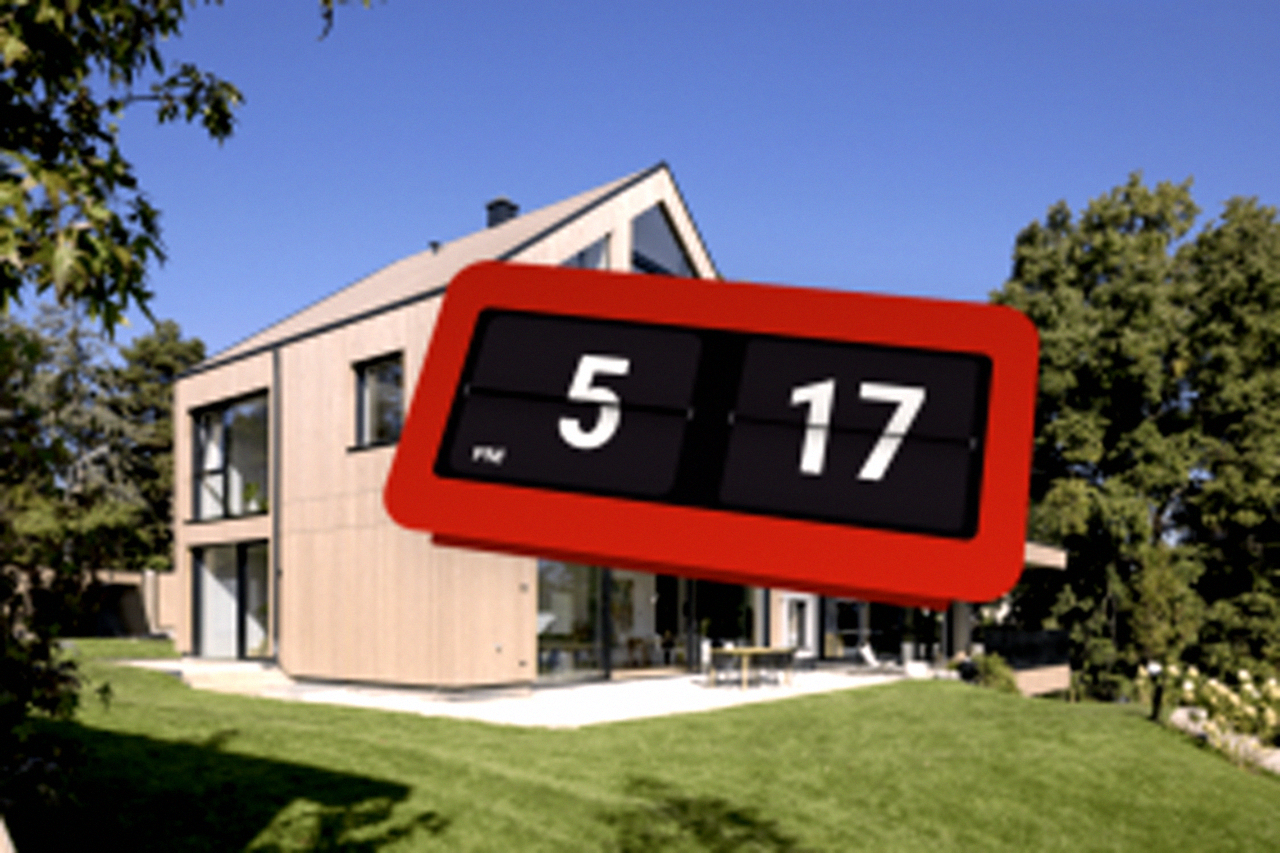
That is **5:17**
